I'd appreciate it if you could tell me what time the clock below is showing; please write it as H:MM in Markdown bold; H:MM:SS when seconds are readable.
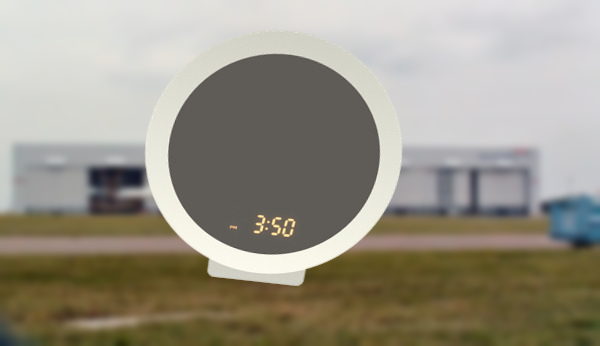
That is **3:50**
